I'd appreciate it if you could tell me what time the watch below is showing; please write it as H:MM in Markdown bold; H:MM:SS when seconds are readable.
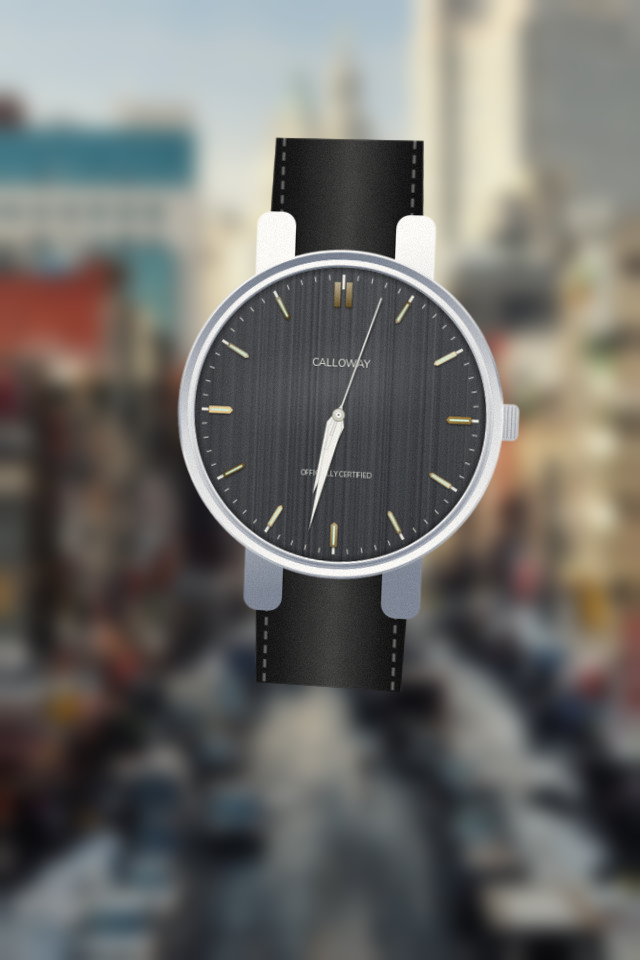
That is **6:32:03**
